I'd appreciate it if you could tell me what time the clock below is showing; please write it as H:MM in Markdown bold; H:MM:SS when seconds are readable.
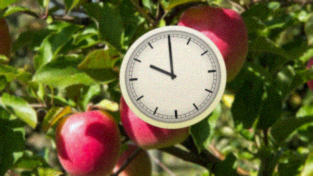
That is **10:00**
